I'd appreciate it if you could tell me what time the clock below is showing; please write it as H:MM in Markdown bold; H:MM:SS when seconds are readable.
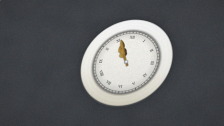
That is **10:56**
